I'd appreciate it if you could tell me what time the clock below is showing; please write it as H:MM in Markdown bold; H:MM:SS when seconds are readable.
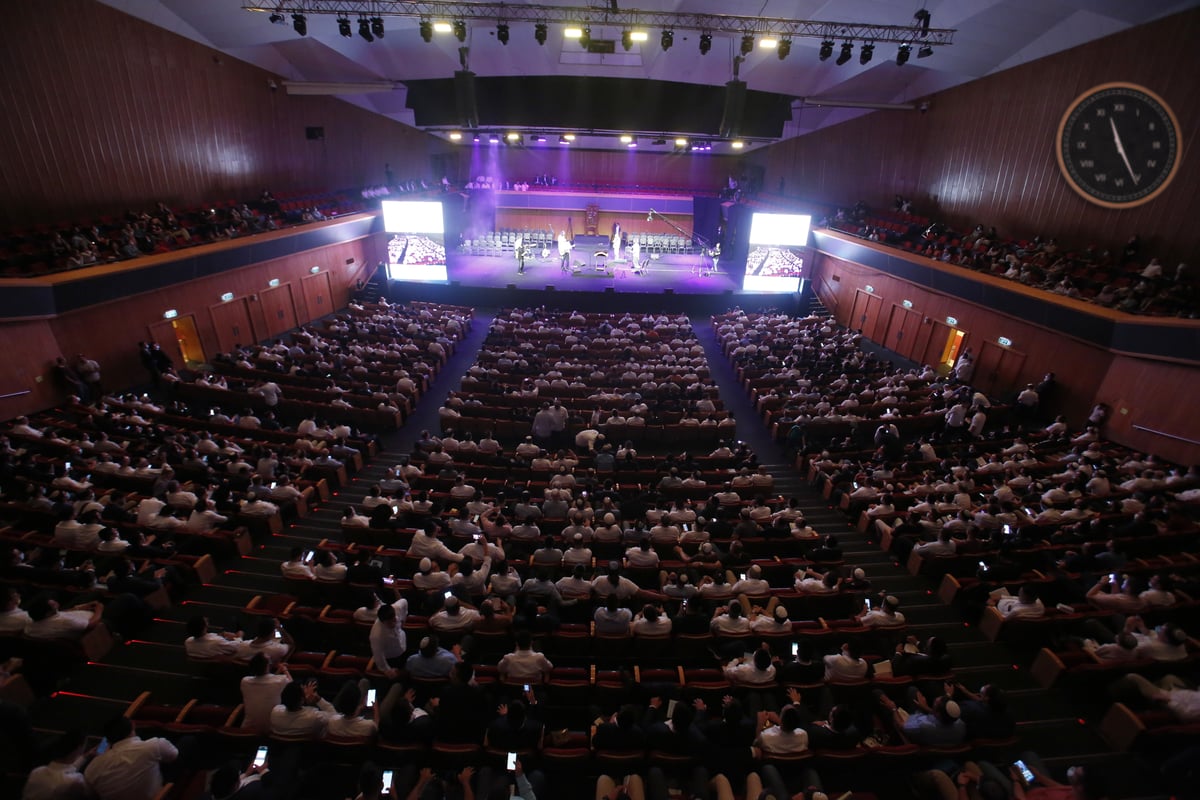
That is **11:26**
